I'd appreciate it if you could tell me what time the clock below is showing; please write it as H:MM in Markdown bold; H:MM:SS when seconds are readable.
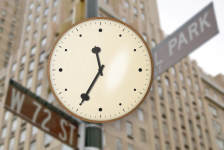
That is **11:35**
